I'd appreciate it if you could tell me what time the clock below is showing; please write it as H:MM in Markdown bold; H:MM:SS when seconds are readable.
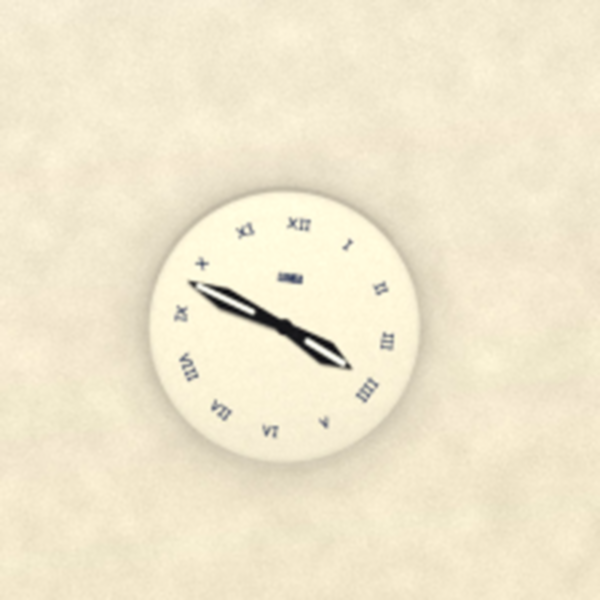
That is **3:48**
